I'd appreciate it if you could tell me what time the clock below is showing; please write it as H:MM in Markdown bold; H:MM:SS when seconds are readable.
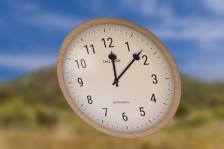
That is **12:08**
